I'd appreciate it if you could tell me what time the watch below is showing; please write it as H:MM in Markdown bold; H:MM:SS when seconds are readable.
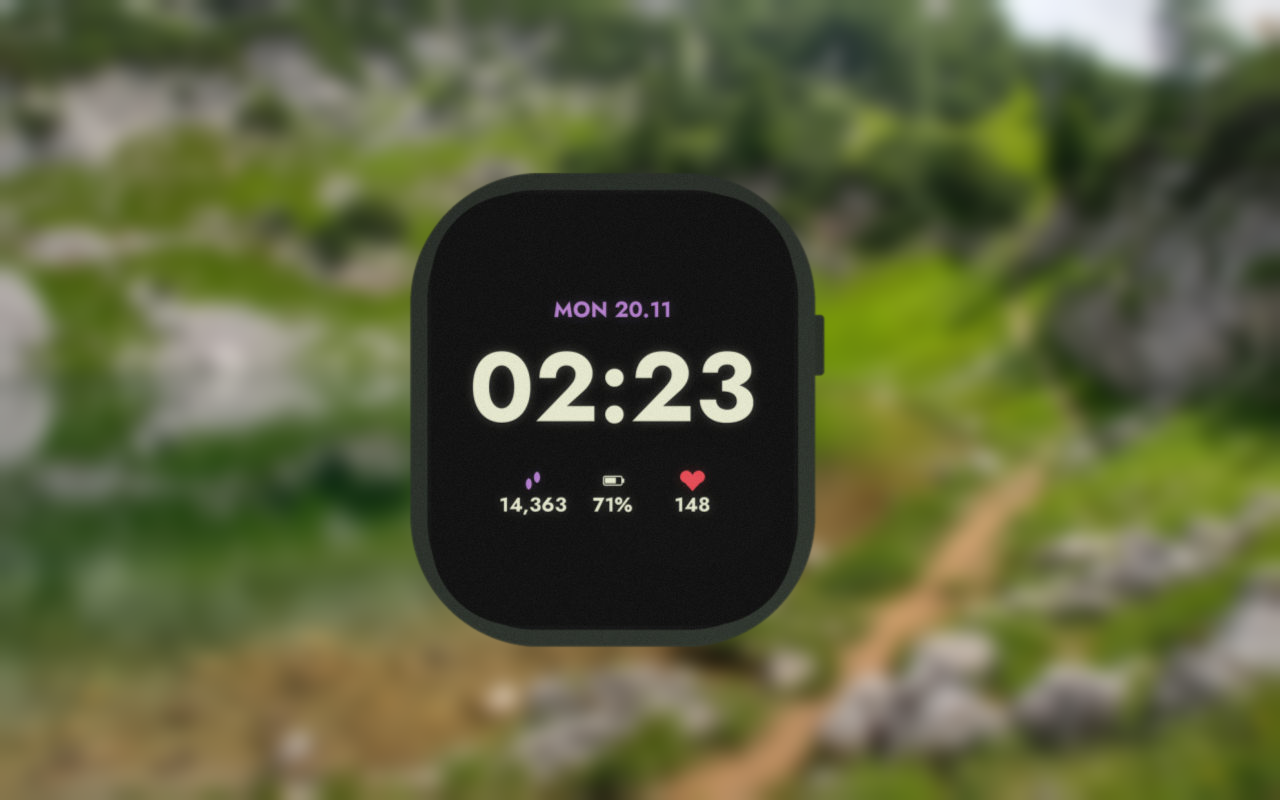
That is **2:23**
